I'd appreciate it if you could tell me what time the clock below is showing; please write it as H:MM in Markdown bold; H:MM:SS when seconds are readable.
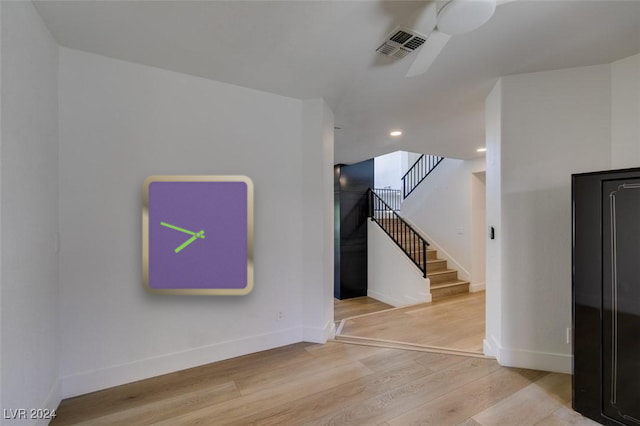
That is **7:48**
